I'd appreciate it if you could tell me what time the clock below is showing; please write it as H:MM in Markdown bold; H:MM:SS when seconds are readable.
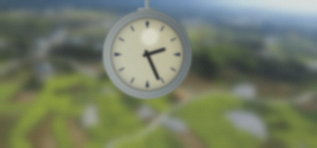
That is **2:26**
